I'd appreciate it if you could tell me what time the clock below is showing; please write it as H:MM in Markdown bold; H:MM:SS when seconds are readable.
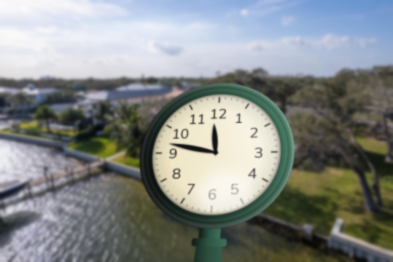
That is **11:47**
